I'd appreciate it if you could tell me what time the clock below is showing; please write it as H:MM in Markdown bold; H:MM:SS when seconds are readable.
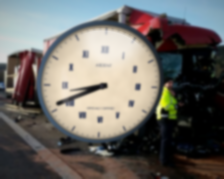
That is **8:41**
